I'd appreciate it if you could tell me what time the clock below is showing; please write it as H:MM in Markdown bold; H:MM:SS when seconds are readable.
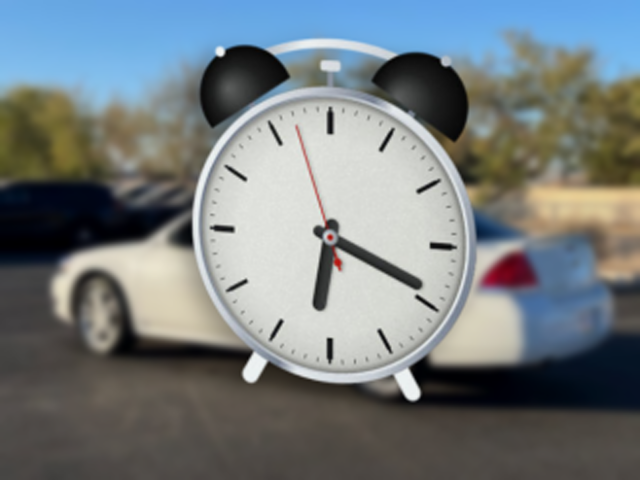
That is **6:18:57**
